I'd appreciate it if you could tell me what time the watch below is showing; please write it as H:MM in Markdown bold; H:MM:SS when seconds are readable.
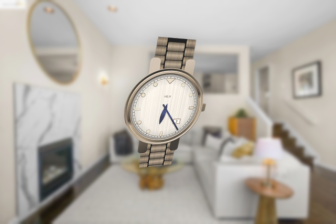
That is **6:24**
